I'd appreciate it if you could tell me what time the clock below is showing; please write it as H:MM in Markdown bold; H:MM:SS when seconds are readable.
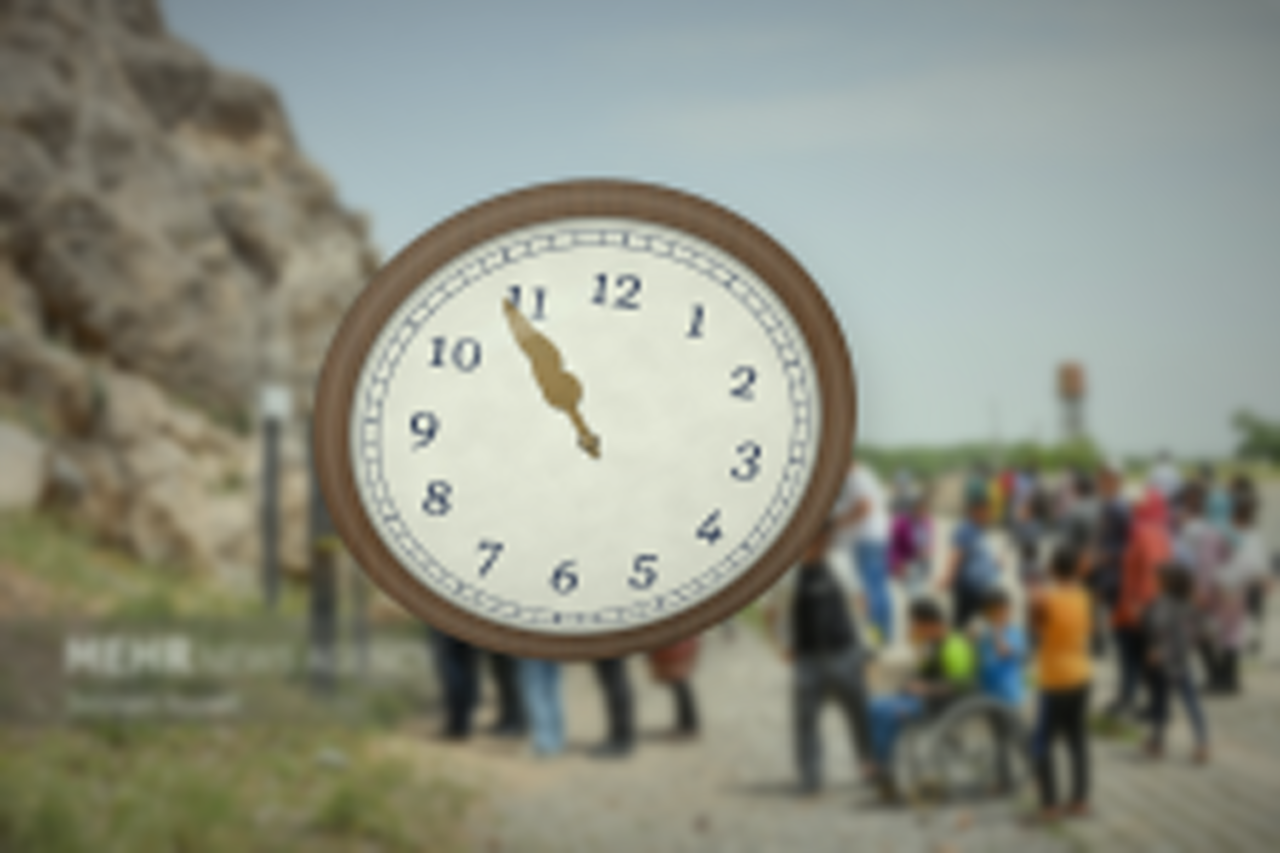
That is **10:54**
